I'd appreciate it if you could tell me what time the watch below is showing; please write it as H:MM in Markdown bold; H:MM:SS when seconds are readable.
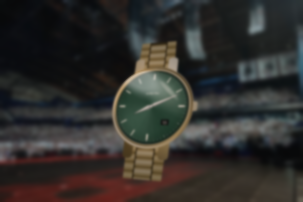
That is **8:11**
